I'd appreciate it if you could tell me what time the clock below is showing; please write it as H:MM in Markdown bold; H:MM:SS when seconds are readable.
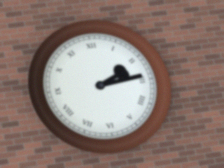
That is **2:14**
